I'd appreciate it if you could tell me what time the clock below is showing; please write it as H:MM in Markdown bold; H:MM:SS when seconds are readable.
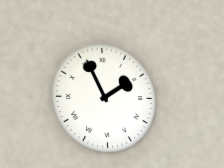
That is **1:56**
